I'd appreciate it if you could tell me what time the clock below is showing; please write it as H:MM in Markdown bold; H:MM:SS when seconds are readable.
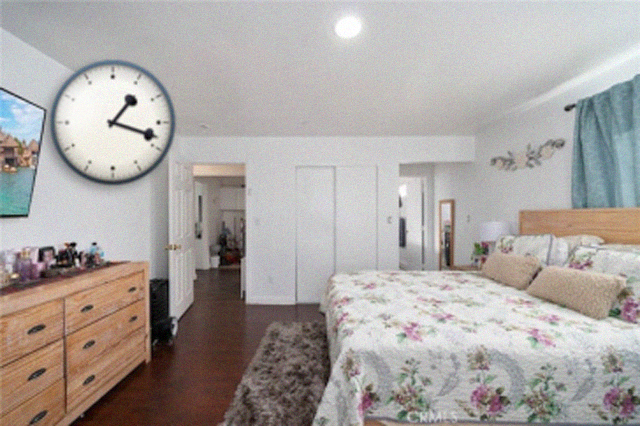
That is **1:18**
